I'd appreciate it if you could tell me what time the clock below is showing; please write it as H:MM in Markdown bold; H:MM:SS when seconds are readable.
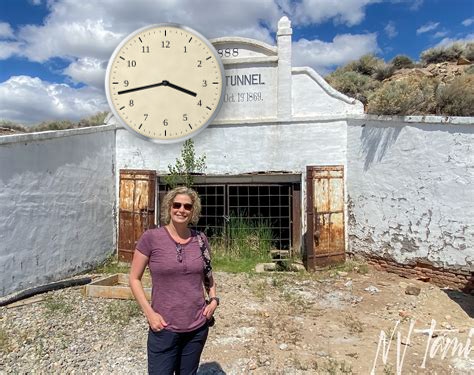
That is **3:43**
